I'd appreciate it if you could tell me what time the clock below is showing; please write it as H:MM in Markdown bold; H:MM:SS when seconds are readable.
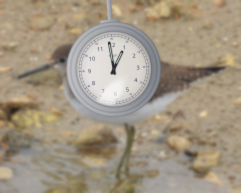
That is **12:59**
